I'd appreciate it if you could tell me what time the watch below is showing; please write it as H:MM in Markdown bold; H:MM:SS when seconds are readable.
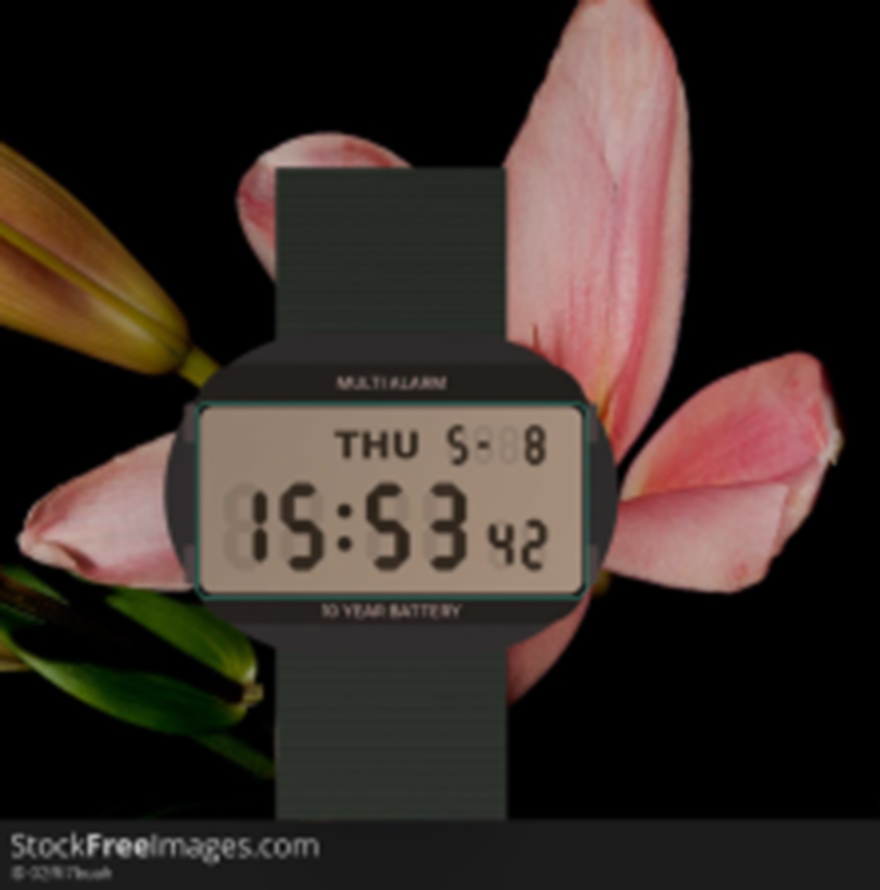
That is **15:53:42**
